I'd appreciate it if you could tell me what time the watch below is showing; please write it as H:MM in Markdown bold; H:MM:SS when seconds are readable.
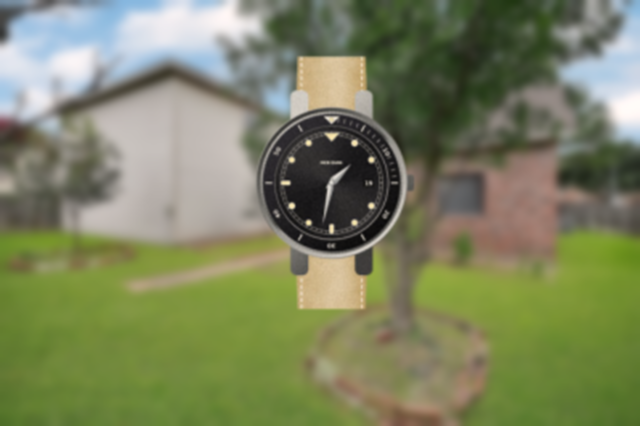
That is **1:32**
